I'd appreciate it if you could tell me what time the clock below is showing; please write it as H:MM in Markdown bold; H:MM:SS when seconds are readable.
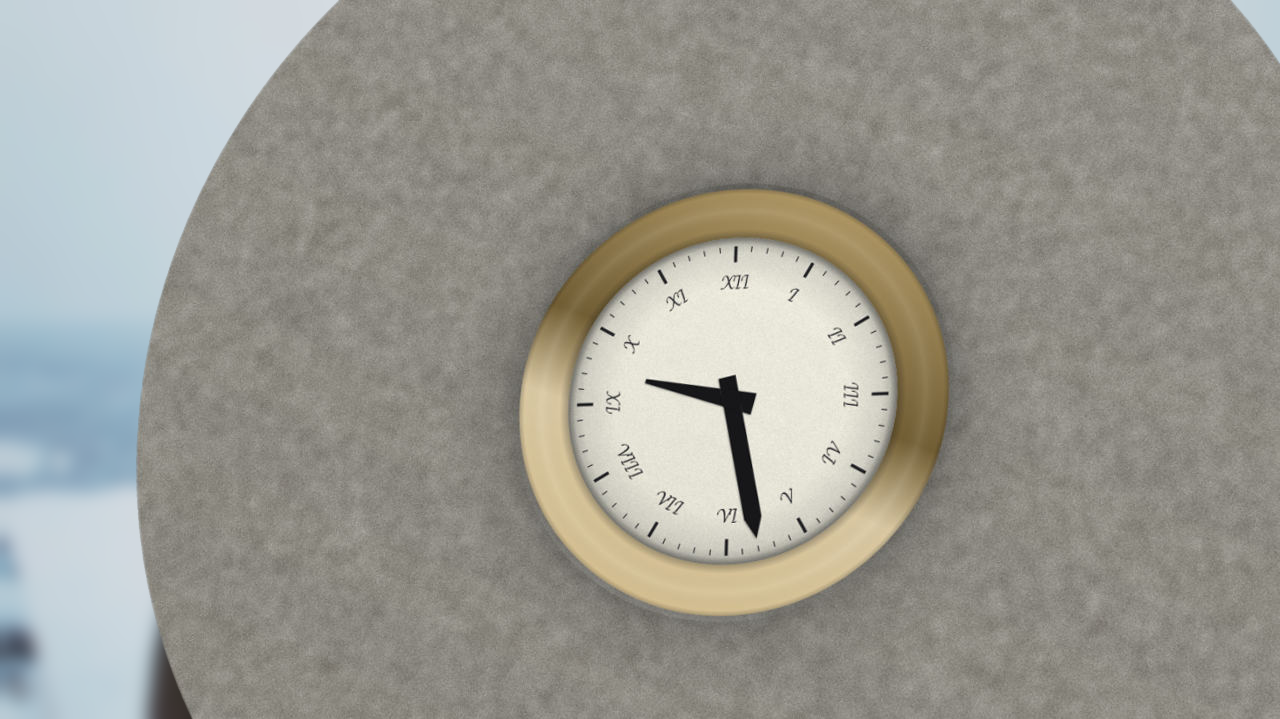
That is **9:28**
